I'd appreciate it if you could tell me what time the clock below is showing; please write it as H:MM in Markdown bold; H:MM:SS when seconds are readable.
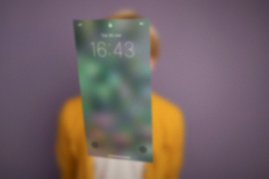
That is **16:43**
